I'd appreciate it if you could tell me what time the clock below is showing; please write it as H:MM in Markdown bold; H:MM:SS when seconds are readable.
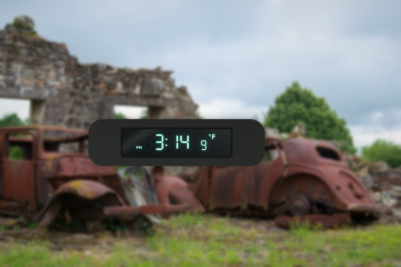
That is **3:14**
